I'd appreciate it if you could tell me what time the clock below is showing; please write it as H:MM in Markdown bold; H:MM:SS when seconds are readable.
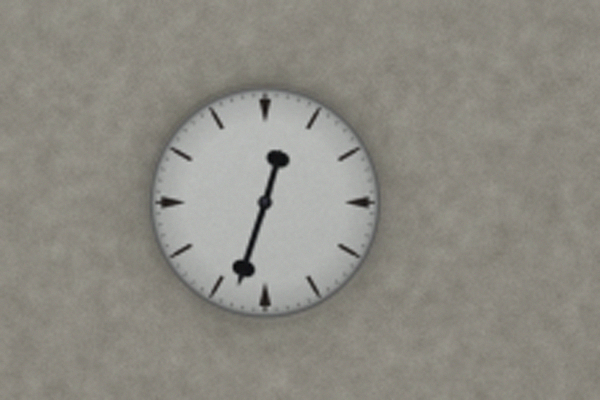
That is **12:33**
